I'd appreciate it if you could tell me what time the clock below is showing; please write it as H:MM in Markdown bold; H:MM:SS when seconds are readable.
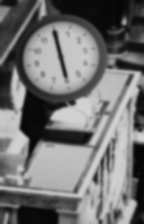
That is **6:00**
